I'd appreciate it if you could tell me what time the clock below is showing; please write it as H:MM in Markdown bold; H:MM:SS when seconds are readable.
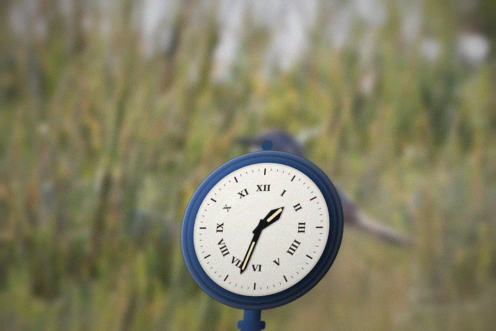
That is **1:33**
